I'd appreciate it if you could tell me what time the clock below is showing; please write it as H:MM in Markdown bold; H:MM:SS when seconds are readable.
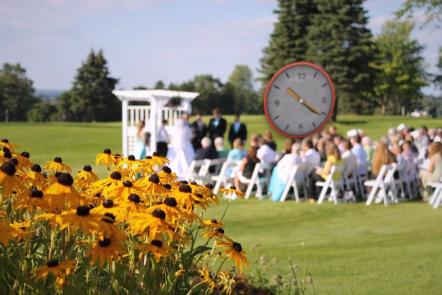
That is **10:21**
